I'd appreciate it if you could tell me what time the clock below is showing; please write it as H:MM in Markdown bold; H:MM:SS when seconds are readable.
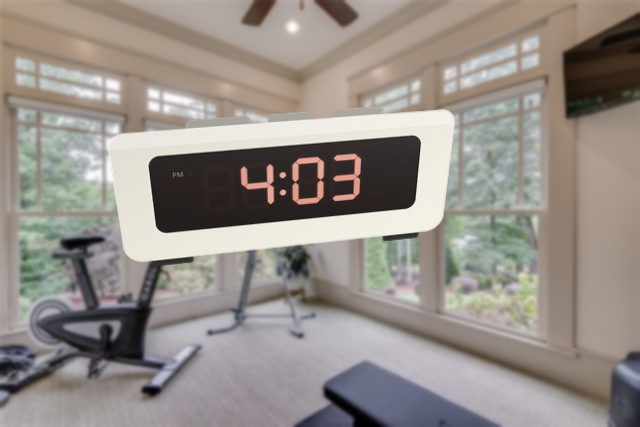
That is **4:03**
